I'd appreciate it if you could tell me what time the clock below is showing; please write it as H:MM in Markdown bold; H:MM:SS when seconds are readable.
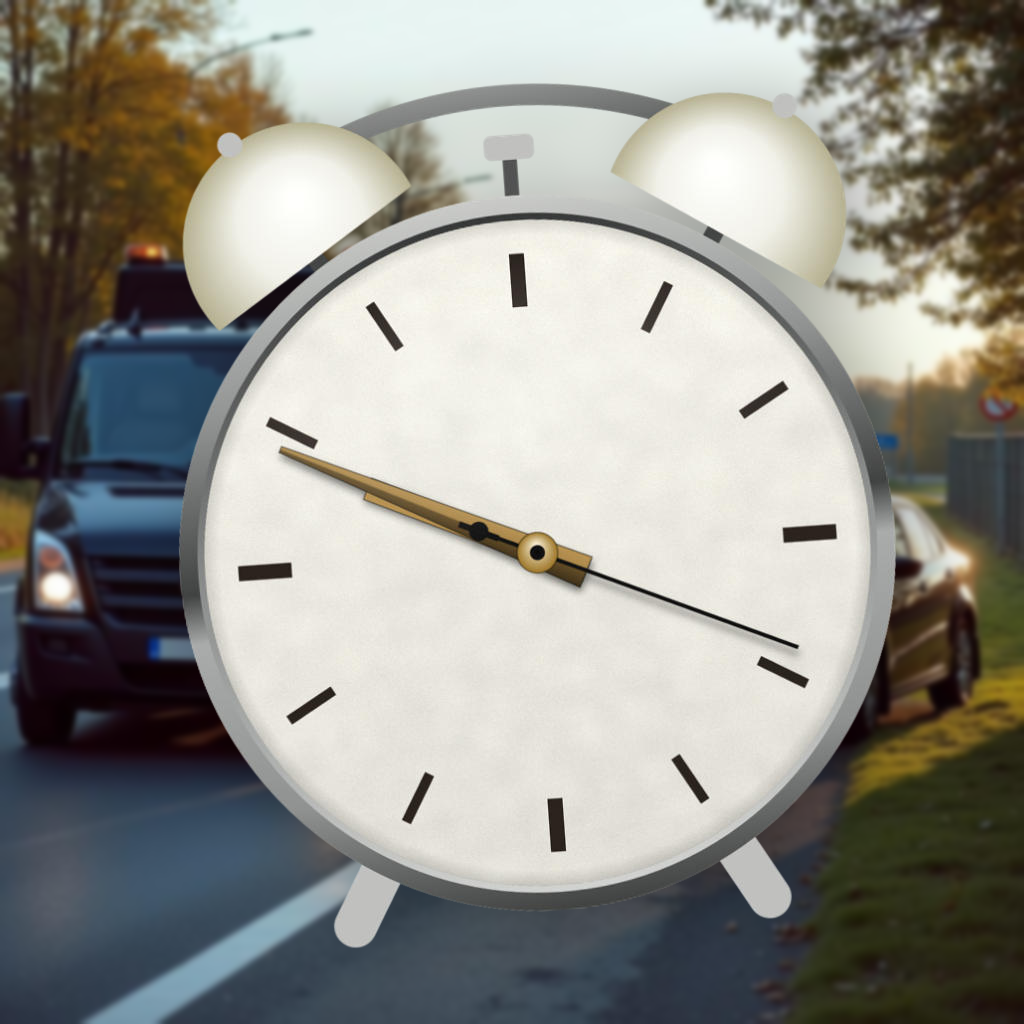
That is **9:49:19**
